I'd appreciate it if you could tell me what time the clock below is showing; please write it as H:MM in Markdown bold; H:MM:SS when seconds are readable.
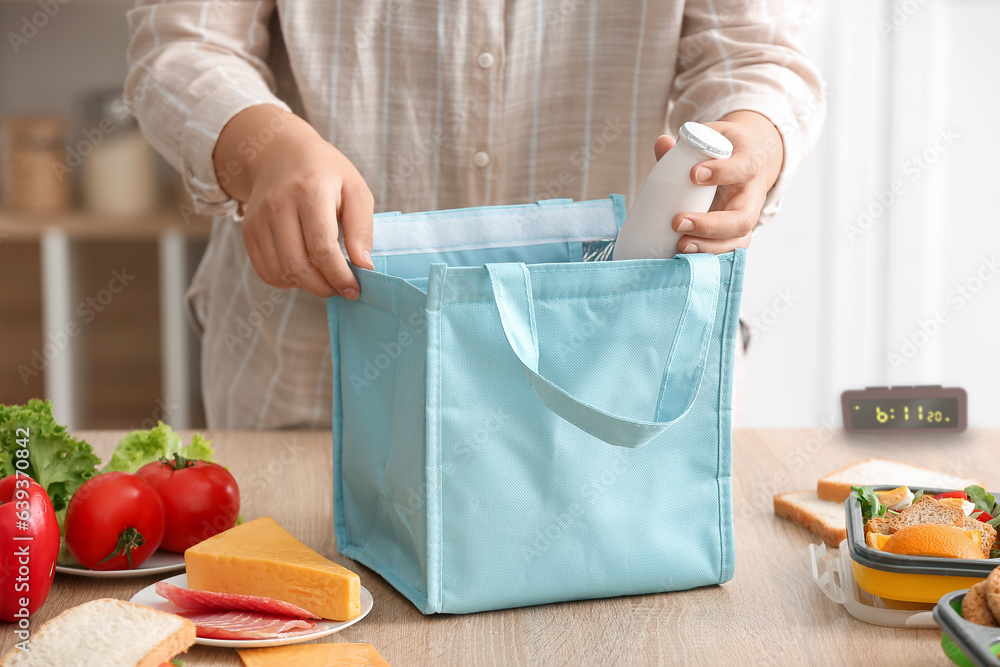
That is **6:11**
